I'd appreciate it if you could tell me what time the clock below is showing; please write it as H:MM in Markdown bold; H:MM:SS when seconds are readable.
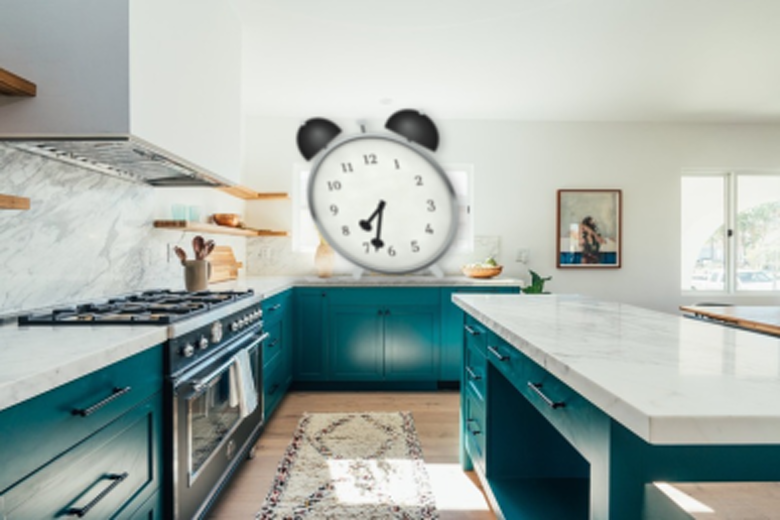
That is **7:33**
